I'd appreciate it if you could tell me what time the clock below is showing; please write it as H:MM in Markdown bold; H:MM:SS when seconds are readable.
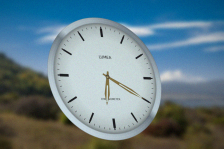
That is **6:20**
